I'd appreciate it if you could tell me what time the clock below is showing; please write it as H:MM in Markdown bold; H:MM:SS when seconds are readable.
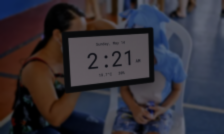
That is **2:21**
